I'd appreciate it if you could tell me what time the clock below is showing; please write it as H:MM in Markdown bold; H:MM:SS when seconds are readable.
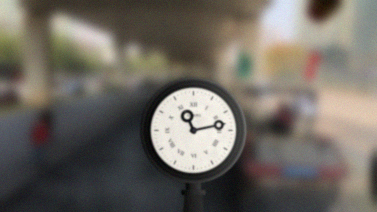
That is **11:13**
